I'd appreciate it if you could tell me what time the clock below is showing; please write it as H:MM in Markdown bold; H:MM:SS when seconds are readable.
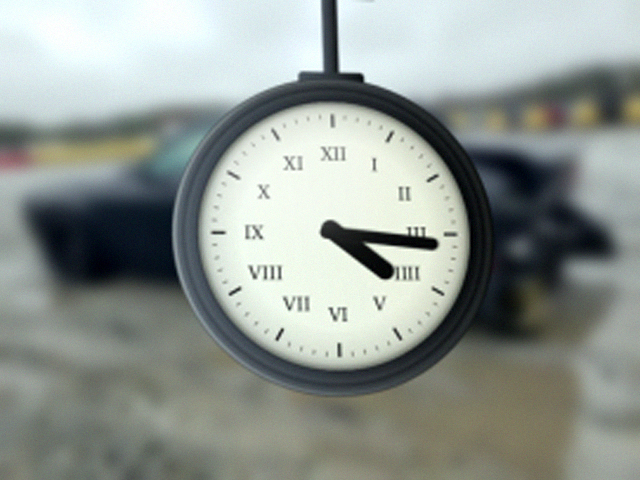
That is **4:16**
